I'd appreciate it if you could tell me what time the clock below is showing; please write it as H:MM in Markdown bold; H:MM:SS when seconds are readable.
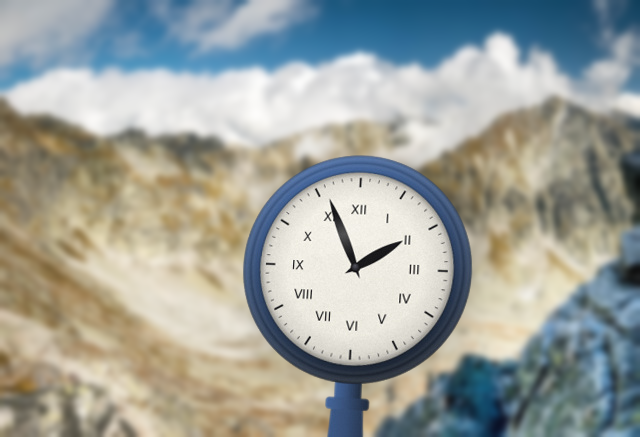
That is **1:56**
